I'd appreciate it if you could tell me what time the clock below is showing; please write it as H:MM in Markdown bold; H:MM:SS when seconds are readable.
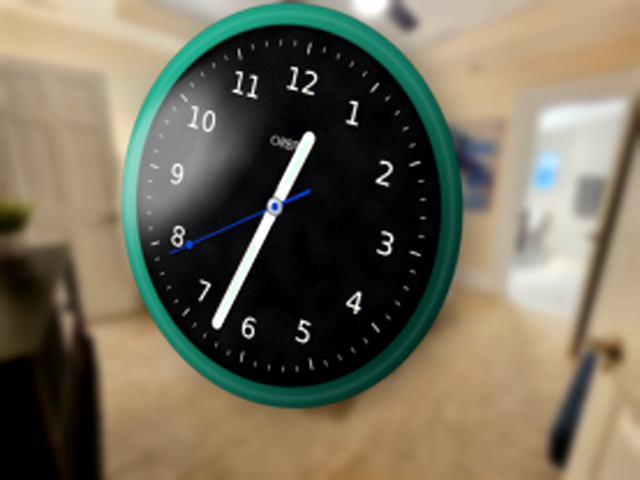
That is **12:32:39**
